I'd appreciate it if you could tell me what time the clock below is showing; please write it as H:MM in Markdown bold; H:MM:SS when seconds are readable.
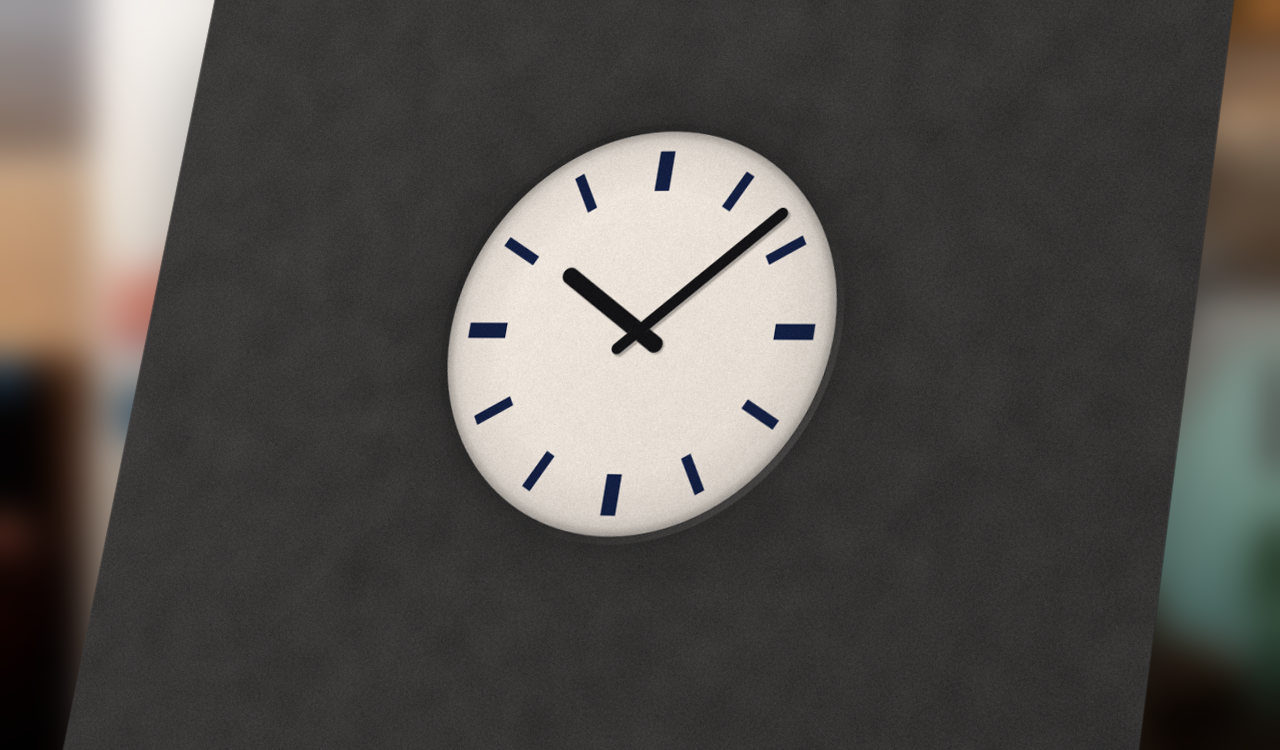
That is **10:08**
